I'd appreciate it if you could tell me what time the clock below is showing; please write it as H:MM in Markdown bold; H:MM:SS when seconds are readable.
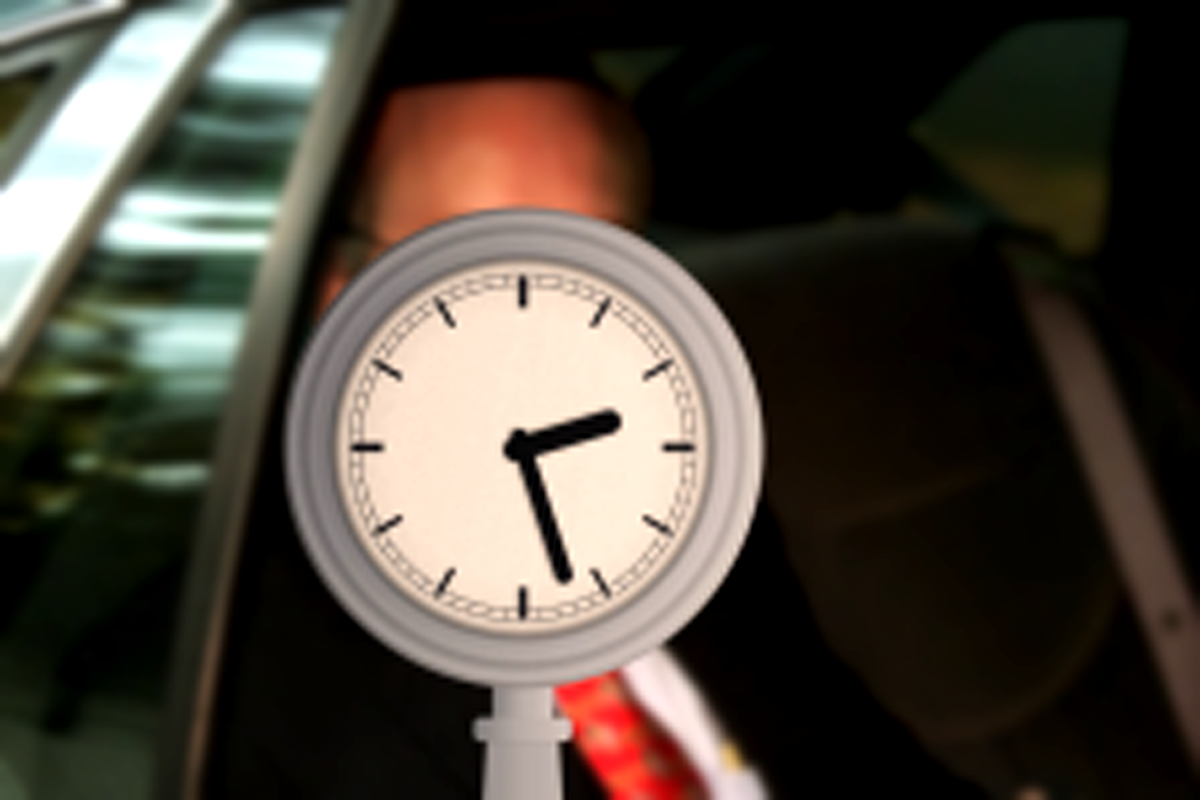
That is **2:27**
